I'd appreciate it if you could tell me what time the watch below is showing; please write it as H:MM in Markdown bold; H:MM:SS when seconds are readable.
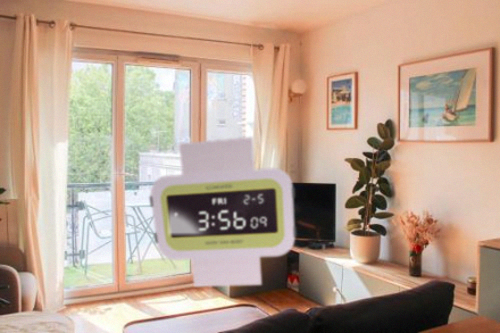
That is **3:56**
